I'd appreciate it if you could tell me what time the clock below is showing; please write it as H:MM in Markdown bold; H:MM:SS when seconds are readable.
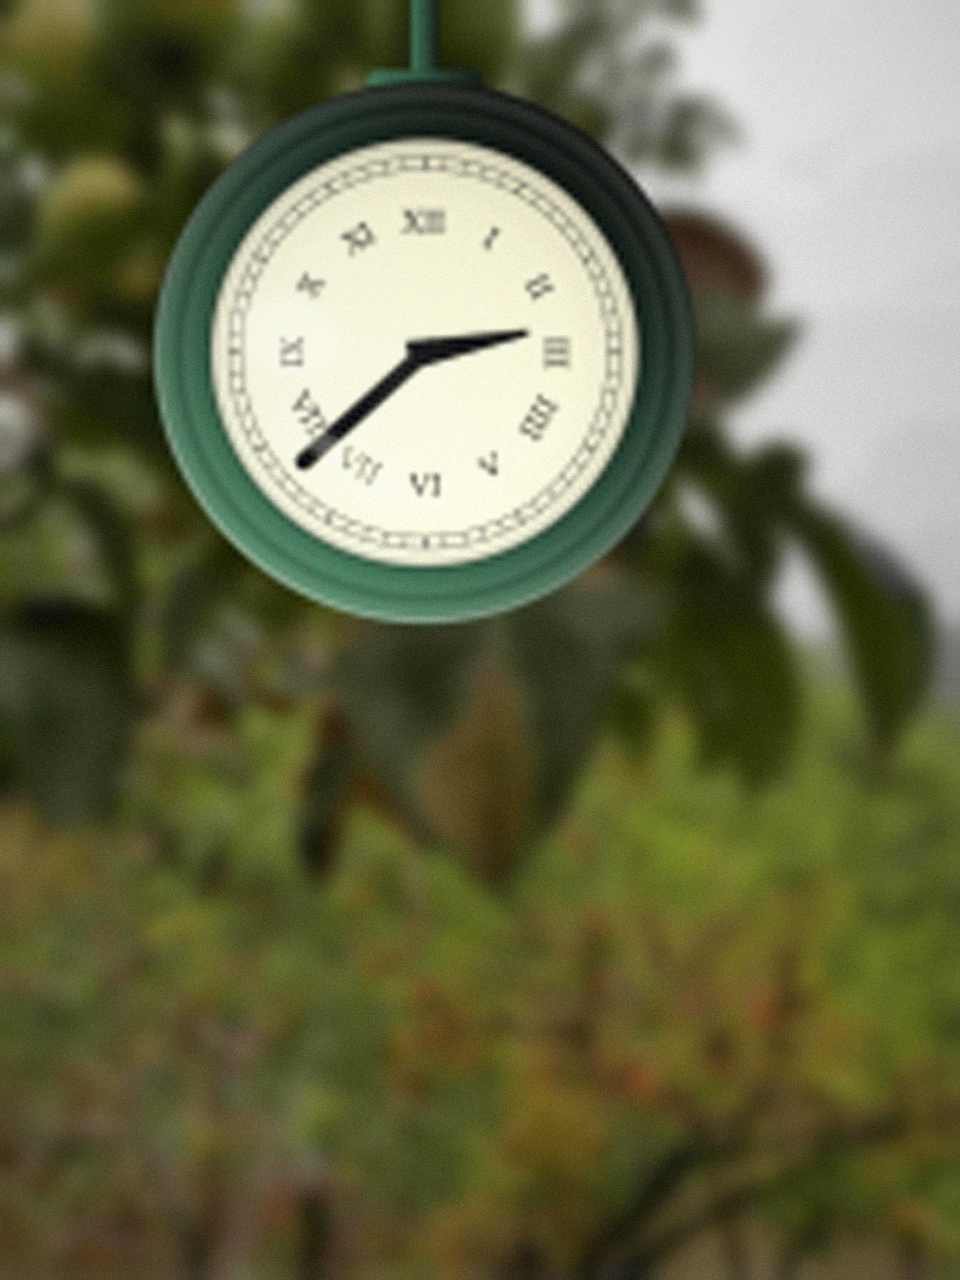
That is **2:38**
